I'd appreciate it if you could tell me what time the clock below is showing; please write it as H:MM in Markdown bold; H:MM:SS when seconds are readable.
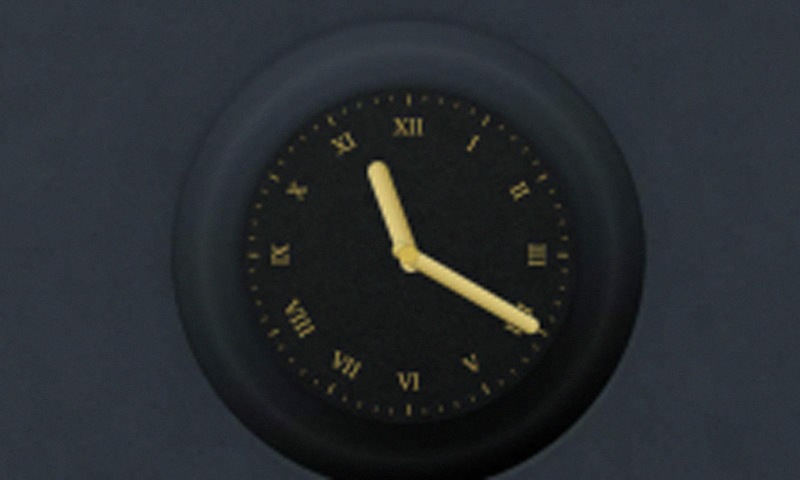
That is **11:20**
